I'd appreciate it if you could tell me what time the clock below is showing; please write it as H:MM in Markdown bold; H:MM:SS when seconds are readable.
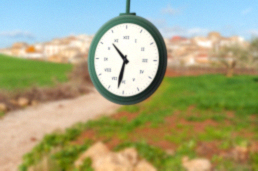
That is **10:32**
